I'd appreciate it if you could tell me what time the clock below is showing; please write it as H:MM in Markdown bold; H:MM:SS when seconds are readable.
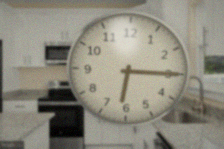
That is **6:15**
